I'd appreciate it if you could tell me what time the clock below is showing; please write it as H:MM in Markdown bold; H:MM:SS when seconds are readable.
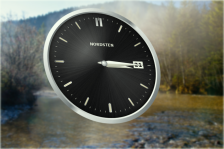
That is **3:15**
